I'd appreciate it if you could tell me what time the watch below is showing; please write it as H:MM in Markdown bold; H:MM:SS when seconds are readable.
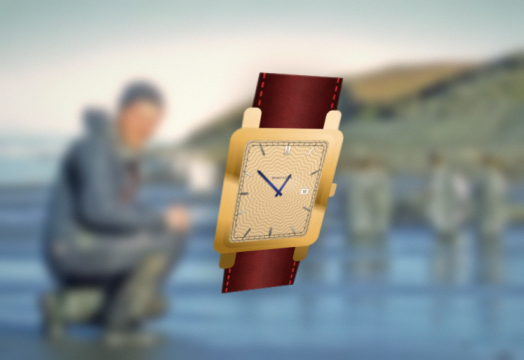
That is **12:52**
